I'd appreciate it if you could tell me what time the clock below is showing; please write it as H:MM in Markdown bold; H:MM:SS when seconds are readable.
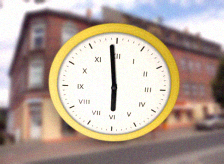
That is **5:59**
